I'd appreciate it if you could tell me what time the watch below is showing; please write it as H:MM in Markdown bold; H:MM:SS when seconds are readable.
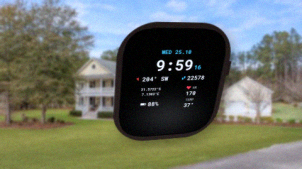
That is **9:59**
